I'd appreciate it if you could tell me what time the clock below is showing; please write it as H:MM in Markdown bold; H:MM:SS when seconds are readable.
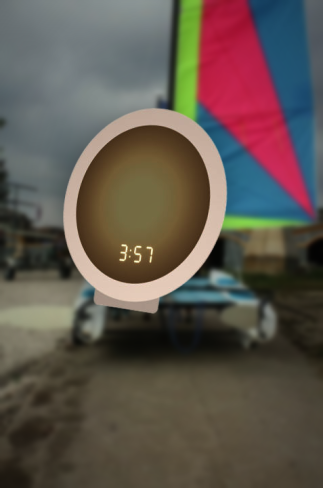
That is **3:57**
